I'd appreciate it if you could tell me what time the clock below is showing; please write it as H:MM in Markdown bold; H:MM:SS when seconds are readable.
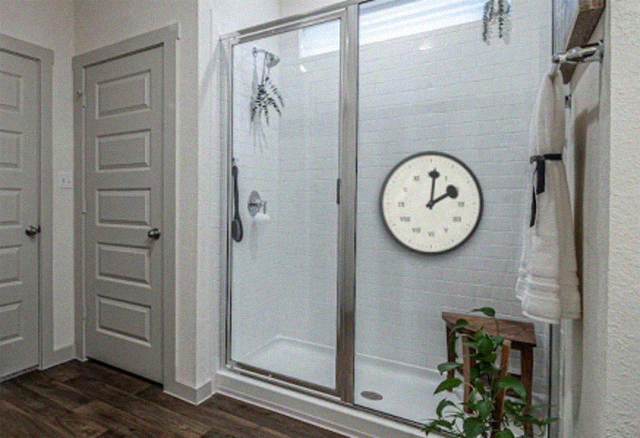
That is **2:01**
